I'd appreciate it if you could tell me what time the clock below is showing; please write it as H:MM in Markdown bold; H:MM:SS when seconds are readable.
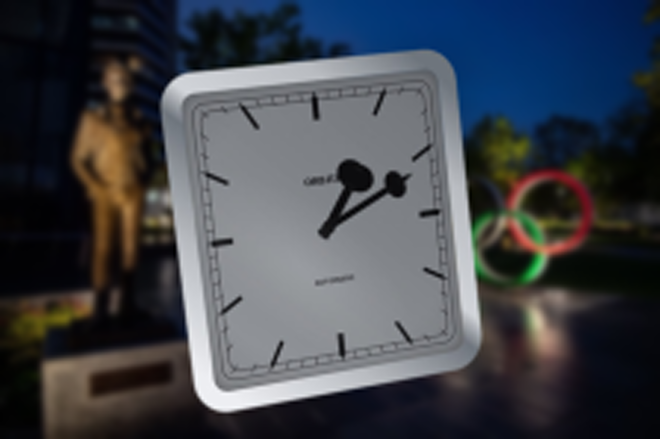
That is **1:11**
